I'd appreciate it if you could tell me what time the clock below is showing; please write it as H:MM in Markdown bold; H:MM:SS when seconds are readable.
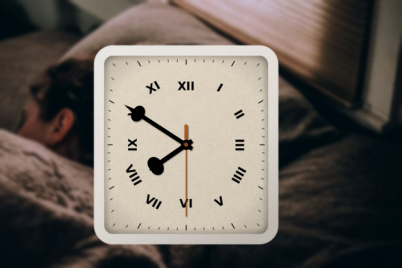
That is **7:50:30**
